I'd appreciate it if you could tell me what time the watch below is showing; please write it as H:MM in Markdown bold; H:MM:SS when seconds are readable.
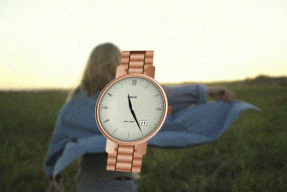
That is **11:25**
